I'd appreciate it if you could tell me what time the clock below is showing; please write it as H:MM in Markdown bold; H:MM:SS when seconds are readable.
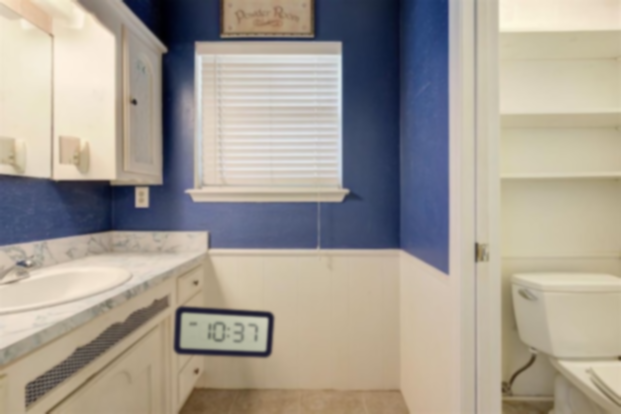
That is **10:37**
